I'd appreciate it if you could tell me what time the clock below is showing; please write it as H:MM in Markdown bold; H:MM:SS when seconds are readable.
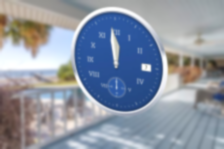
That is **11:59**
